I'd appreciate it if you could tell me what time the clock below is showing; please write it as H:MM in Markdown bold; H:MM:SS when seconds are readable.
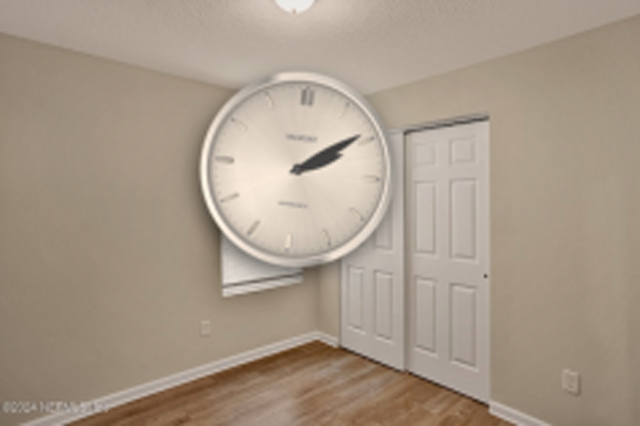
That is **2:09**
